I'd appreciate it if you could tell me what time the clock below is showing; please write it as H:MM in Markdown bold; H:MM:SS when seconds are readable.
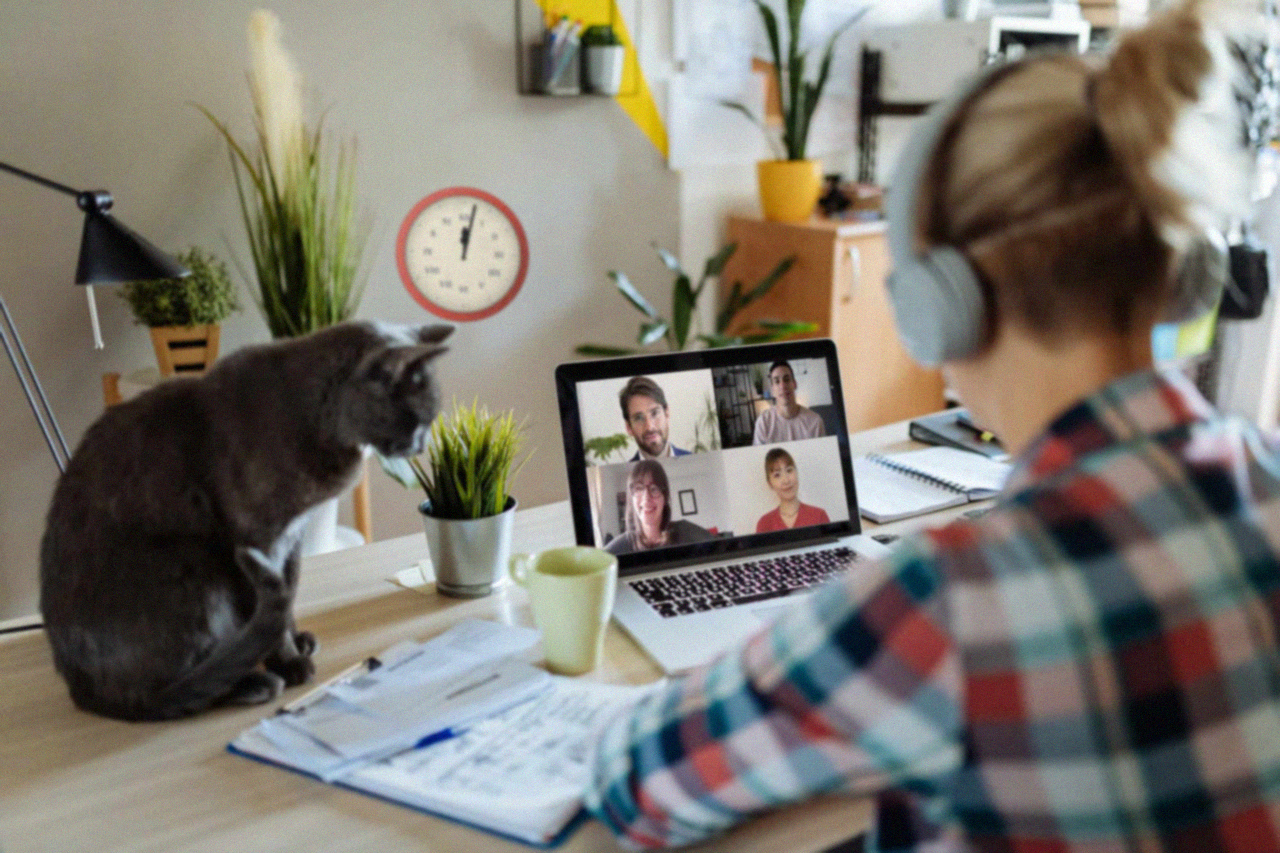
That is **12:02**
